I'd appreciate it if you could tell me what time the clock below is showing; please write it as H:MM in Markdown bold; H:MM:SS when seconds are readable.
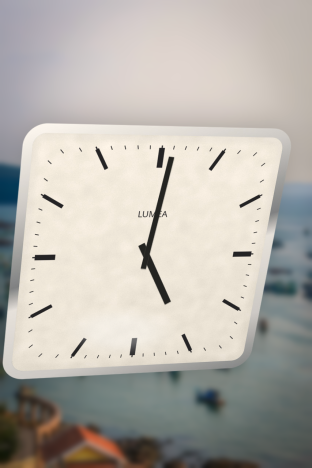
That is **5:01**
